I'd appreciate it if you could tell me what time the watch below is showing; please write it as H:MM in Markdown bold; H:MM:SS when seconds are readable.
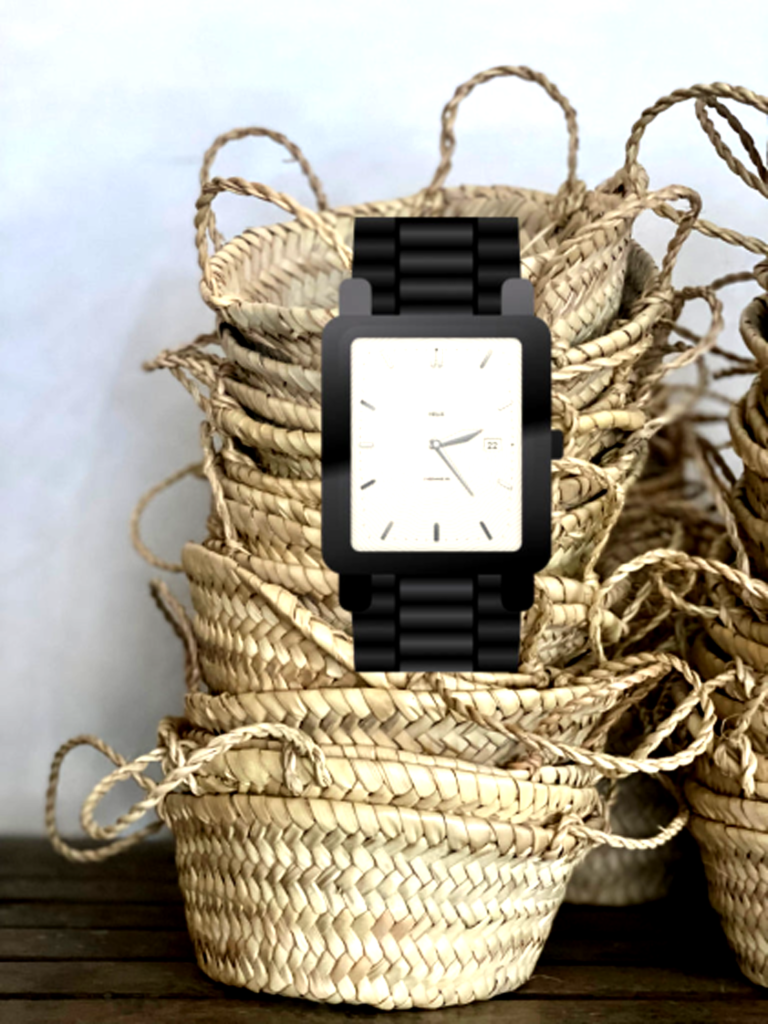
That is **2:24**
